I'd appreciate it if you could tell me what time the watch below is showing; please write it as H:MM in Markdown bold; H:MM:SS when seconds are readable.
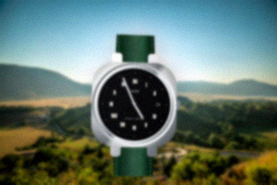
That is **4:56**
